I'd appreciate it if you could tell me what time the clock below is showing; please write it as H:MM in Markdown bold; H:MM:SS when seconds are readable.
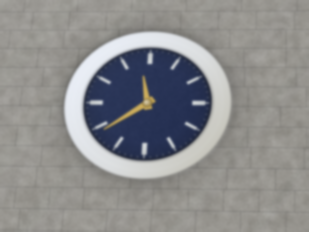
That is **11:39**
